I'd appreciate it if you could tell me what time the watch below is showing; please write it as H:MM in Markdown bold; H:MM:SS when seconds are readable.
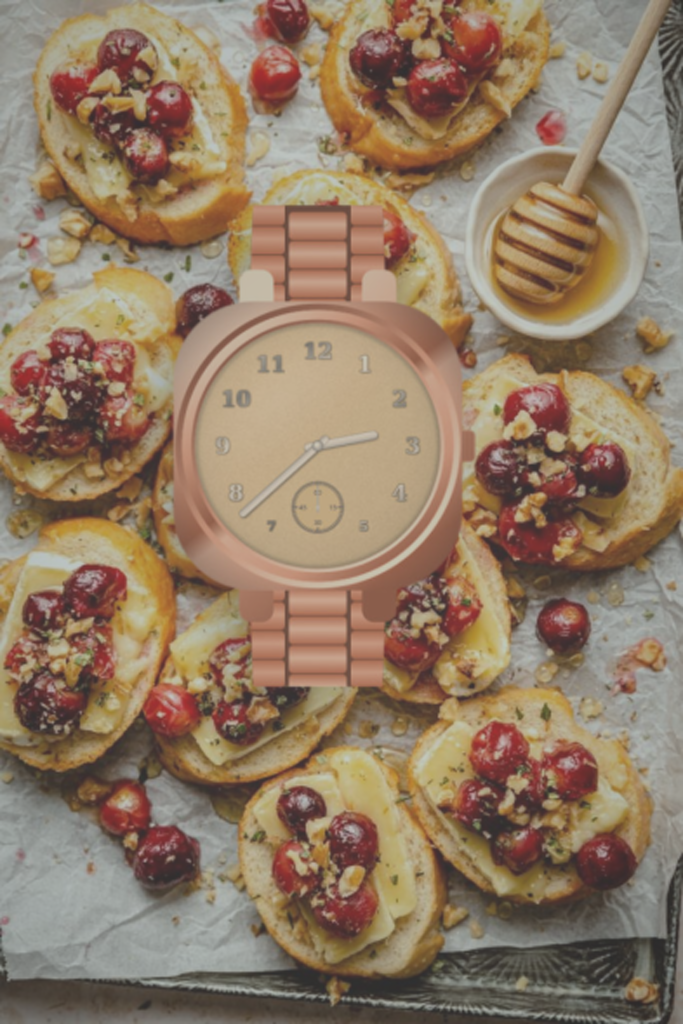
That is **2:38**
